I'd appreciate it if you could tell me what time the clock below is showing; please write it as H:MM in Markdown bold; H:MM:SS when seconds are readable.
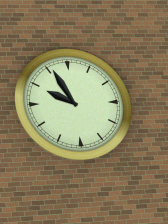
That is **9:56**
